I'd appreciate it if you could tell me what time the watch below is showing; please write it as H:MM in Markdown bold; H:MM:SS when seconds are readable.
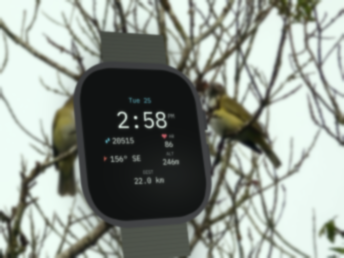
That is **2:58**
